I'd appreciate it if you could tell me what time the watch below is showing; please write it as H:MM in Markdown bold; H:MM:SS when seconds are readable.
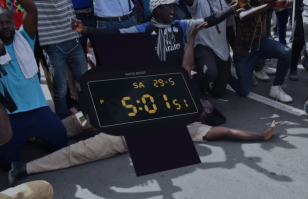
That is **5:01:51**
